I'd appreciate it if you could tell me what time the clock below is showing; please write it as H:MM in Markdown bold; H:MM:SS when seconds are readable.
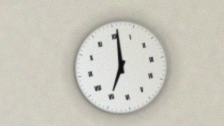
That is **7:01**
